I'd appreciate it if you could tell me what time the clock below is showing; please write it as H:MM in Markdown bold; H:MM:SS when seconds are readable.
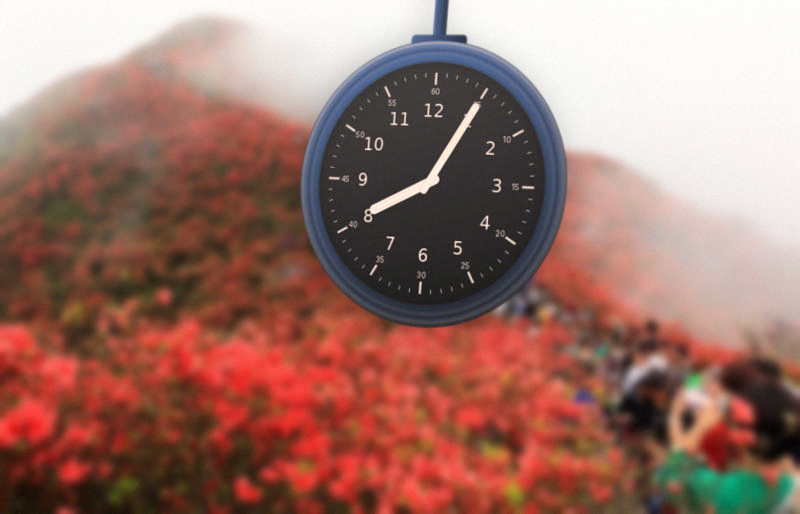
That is **8:05**
